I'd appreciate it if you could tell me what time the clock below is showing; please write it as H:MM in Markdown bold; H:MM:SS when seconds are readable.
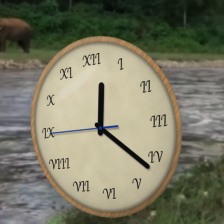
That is **12:21:45**
